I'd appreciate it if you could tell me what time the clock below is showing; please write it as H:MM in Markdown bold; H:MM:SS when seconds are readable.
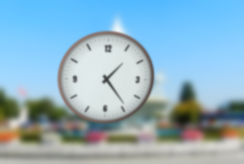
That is **1:24**
